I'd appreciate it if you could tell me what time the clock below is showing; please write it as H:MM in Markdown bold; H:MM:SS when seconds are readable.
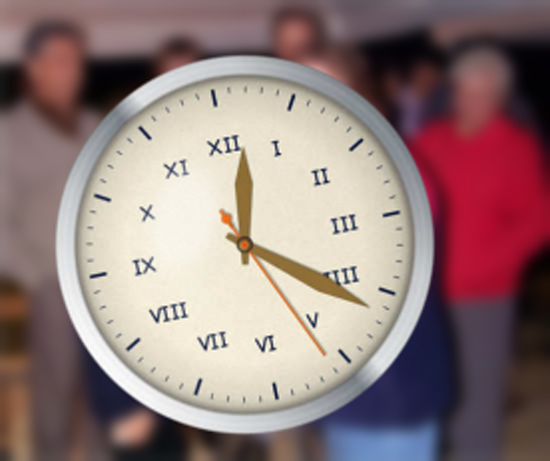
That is **12:21:26**
